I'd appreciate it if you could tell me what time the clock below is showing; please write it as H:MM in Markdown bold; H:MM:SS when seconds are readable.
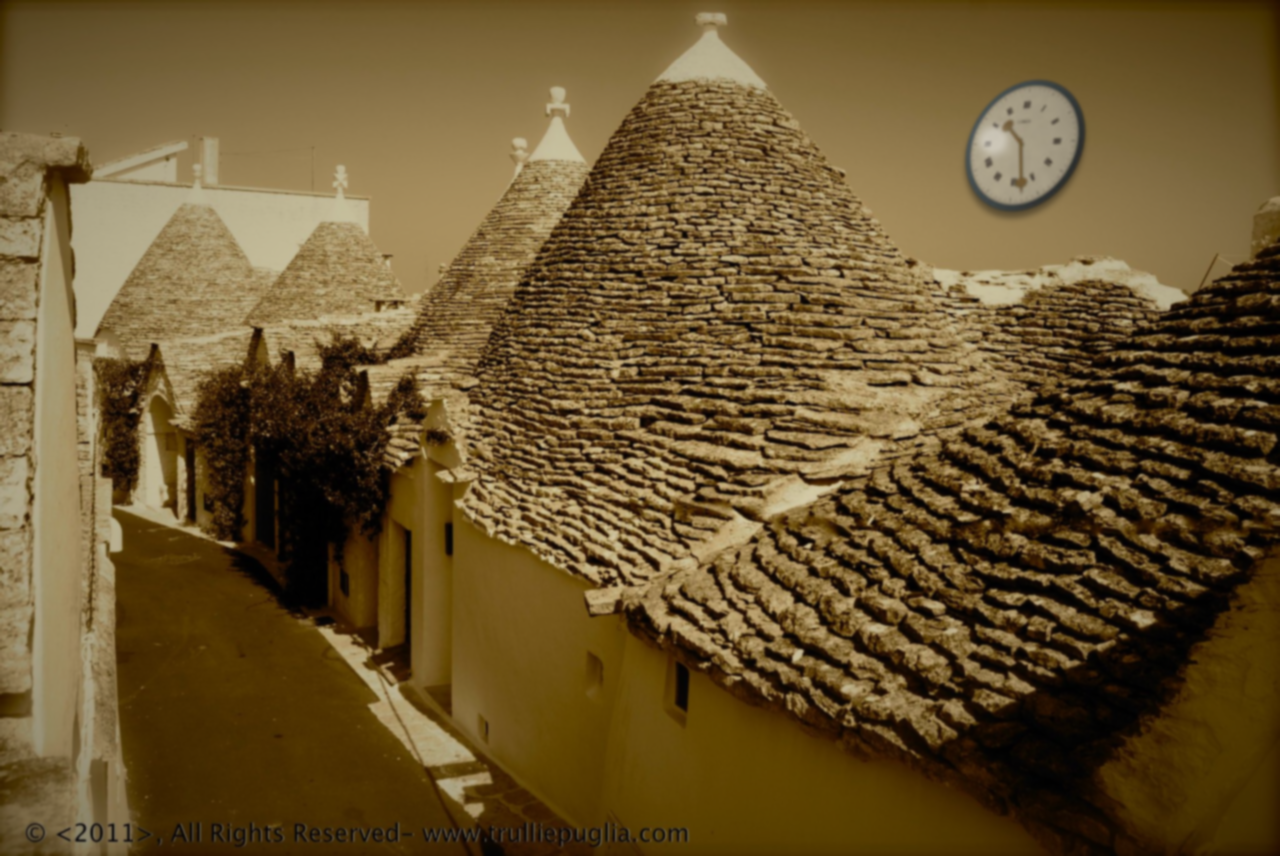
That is **10:28**
